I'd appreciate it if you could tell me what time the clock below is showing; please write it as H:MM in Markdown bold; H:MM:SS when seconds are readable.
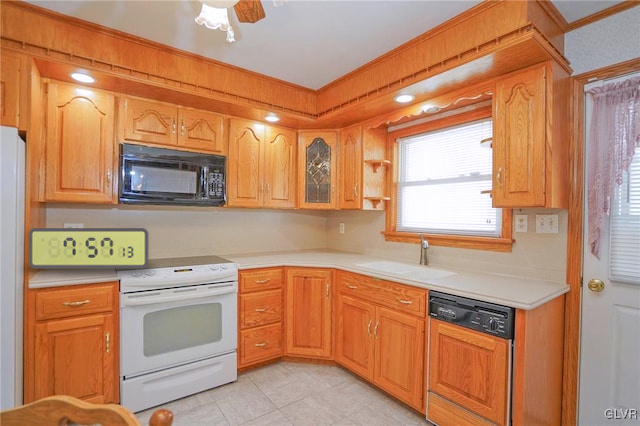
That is **7:57:13**
